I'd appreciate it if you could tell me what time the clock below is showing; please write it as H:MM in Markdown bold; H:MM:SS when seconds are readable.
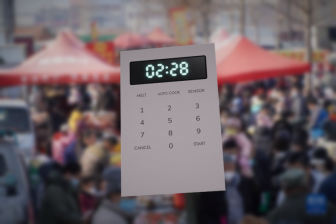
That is **2:28**
